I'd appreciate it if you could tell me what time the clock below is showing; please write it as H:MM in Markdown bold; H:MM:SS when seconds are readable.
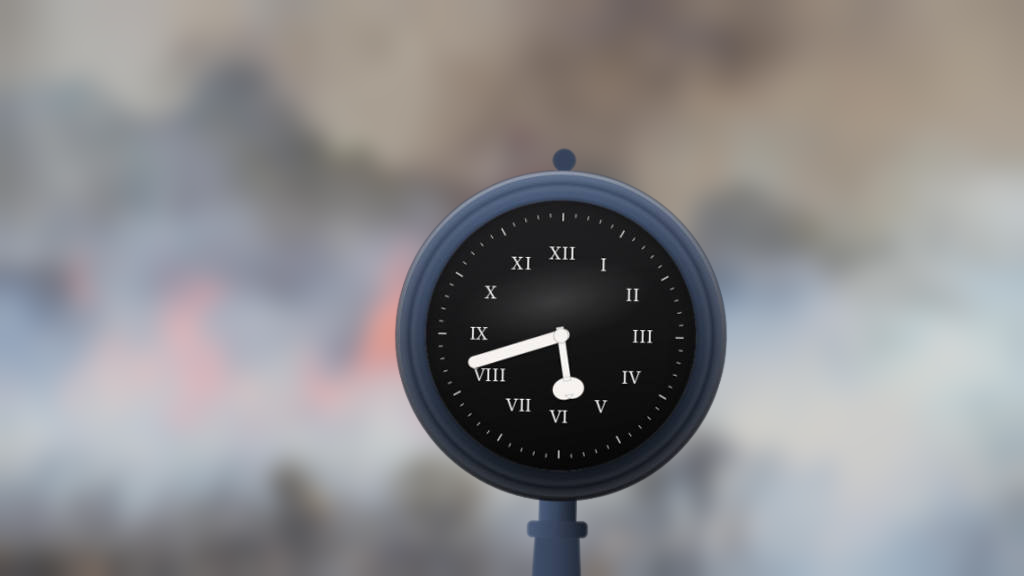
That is **5:42**
